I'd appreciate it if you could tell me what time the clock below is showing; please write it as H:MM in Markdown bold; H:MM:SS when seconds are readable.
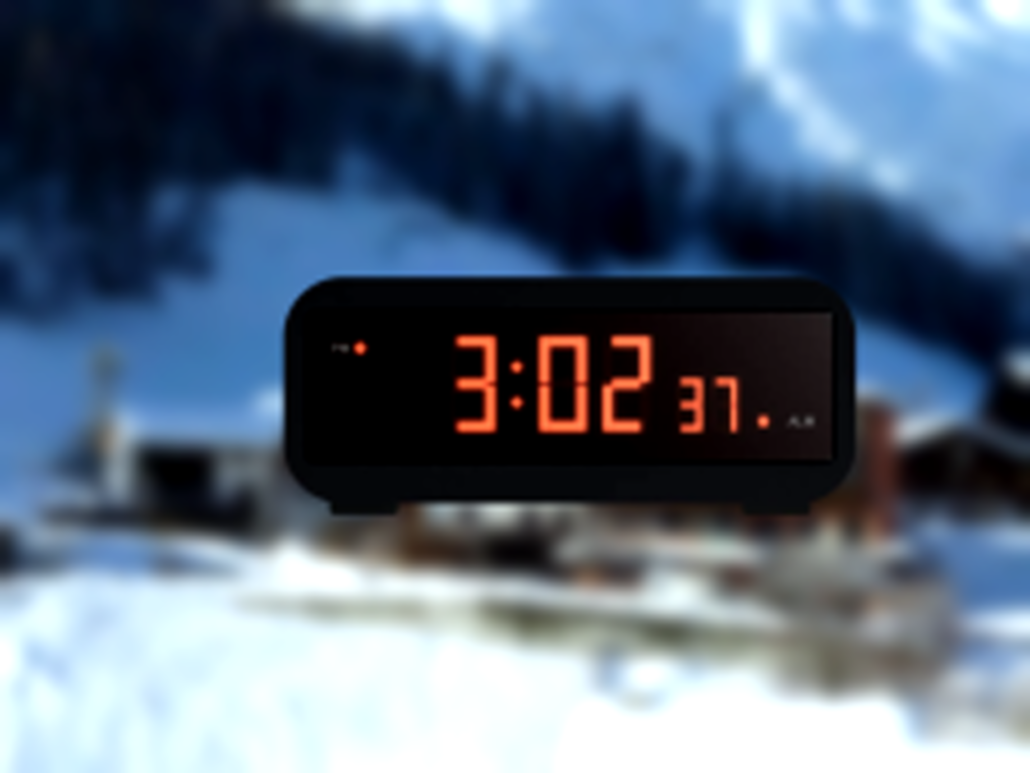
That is **3:02:37**
